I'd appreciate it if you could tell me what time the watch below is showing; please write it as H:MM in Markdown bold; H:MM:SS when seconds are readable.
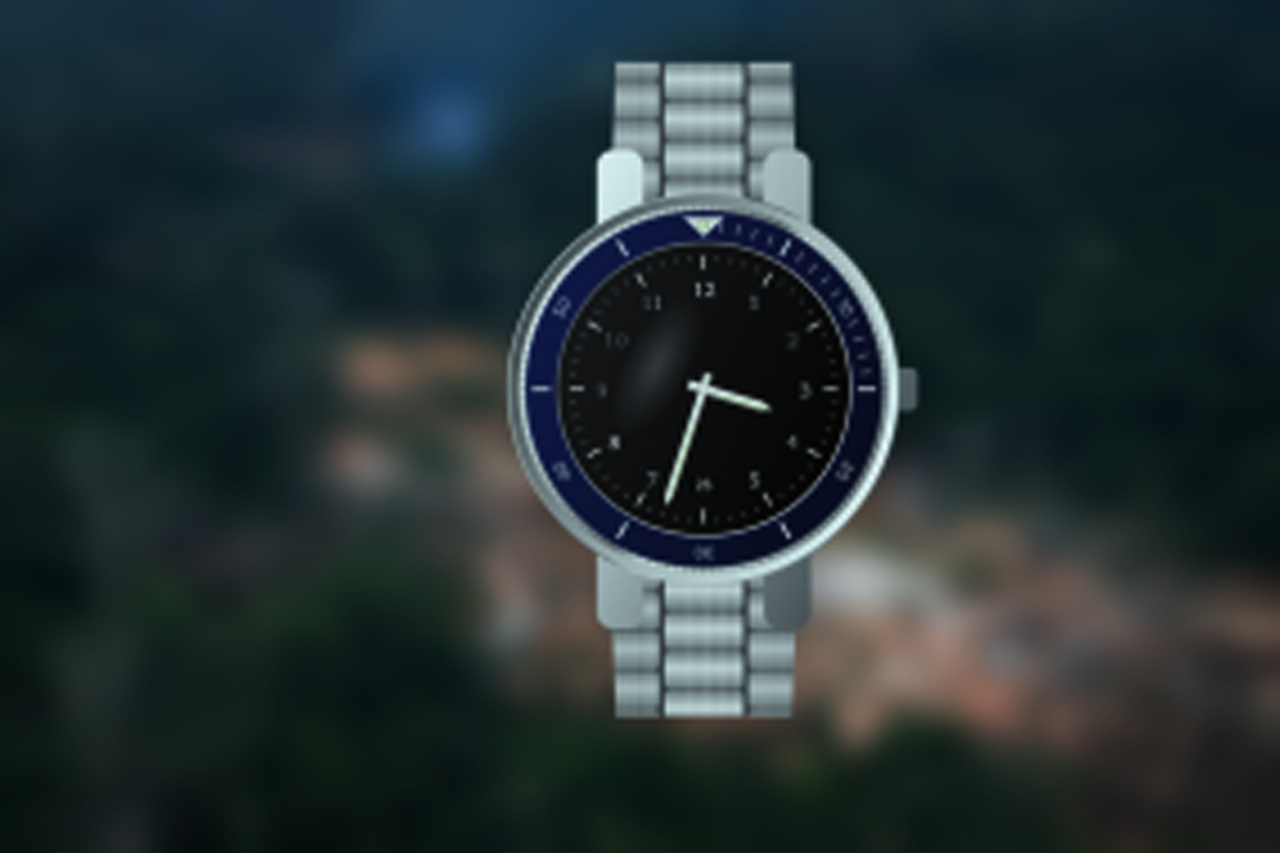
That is **3:33**
